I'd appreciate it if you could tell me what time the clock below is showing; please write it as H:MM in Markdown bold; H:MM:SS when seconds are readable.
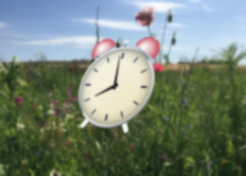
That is **7:59**
